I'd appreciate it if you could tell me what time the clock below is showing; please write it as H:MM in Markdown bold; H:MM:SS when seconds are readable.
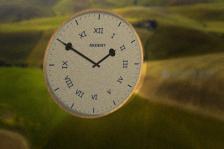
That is **1:50**
